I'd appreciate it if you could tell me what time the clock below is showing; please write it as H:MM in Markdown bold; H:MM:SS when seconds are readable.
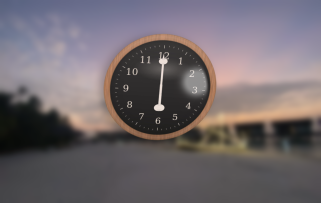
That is **6:00**
